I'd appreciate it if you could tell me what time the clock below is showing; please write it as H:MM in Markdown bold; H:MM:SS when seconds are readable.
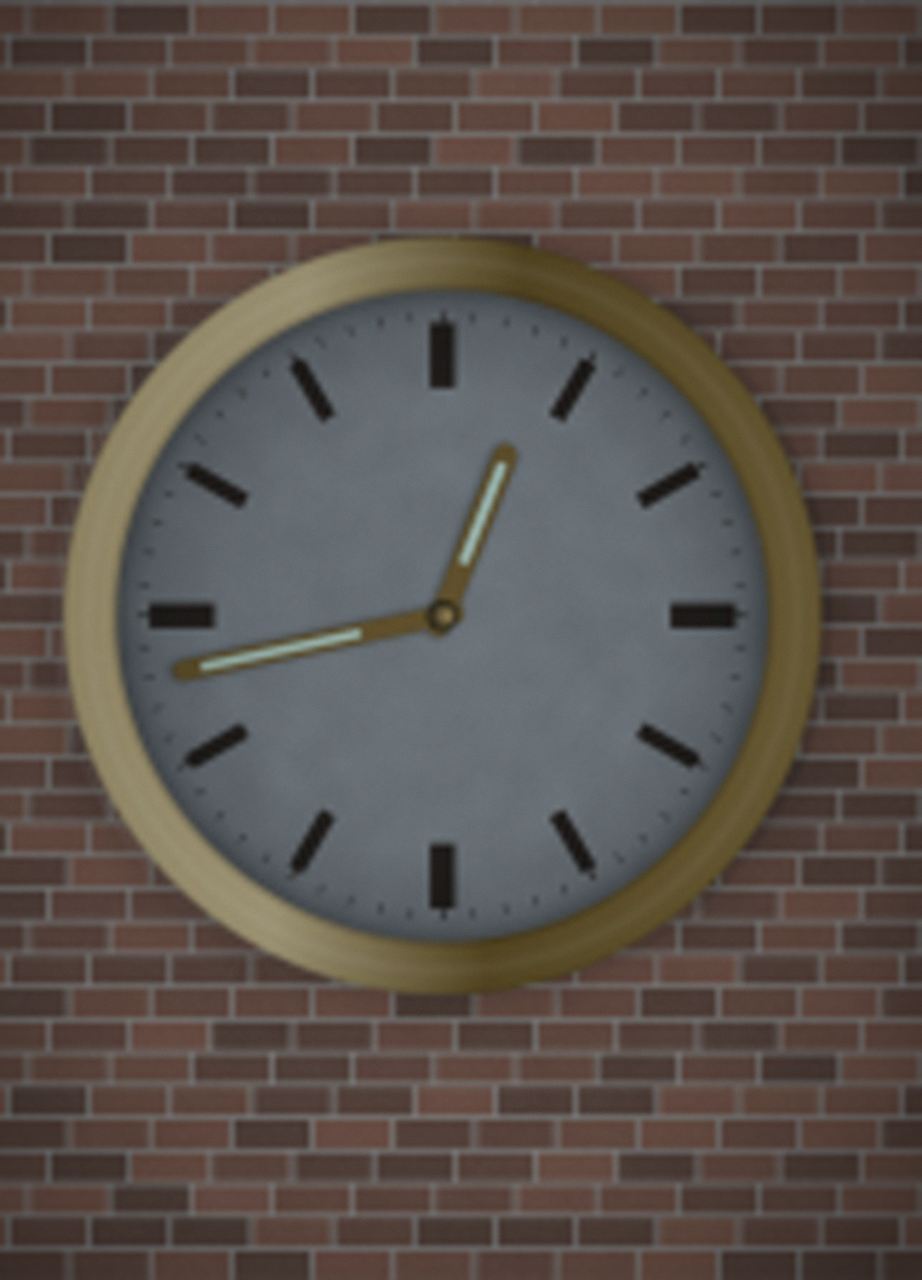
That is **12:43**
